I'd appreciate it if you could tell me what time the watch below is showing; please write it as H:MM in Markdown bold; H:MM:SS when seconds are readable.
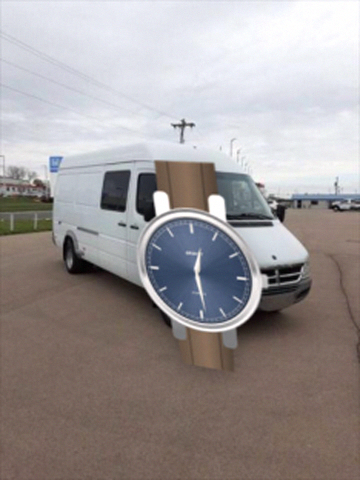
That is **12:29**
